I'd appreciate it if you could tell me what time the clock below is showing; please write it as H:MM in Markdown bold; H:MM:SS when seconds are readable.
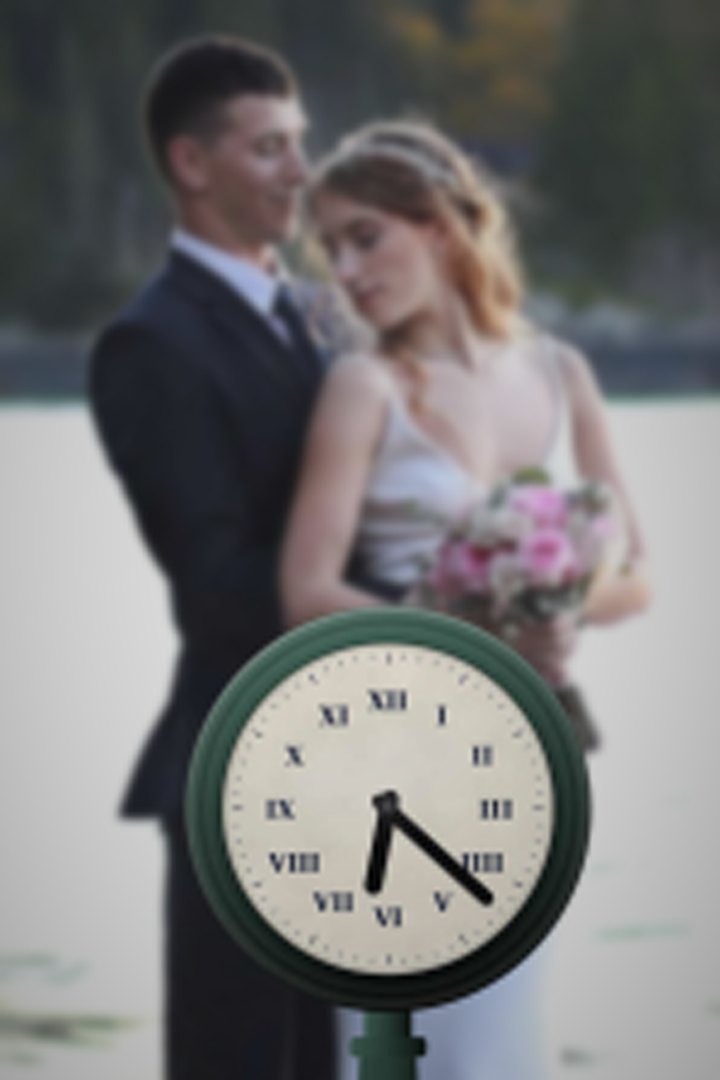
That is **6:22**
